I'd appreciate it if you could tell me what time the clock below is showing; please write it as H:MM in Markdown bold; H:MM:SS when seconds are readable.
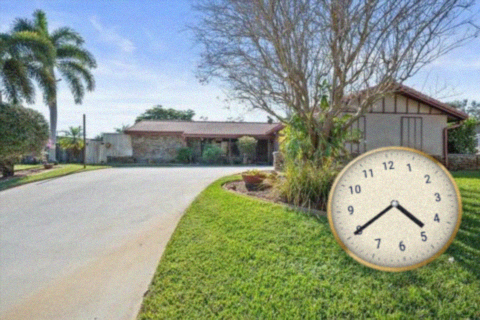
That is **4:40**
